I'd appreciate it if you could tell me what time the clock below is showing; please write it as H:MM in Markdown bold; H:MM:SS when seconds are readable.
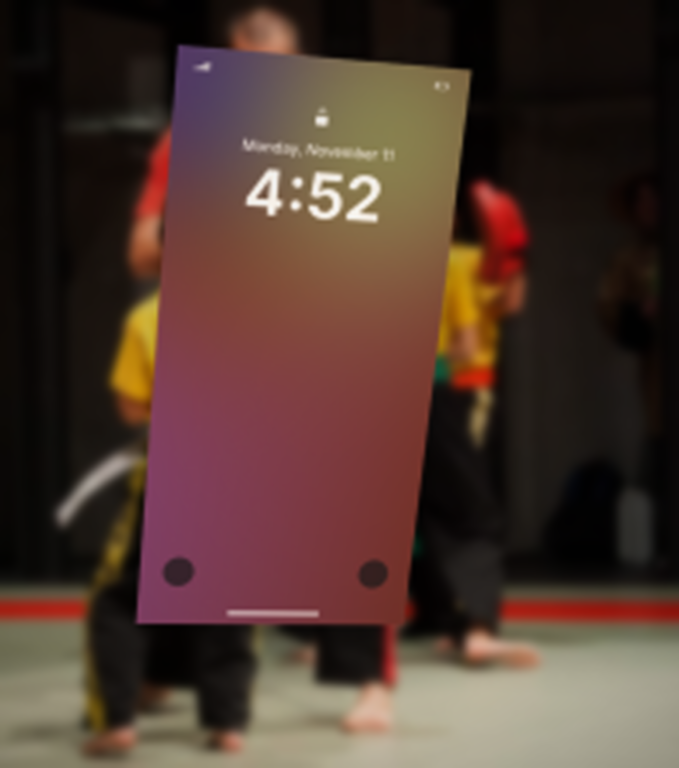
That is **4:52**
